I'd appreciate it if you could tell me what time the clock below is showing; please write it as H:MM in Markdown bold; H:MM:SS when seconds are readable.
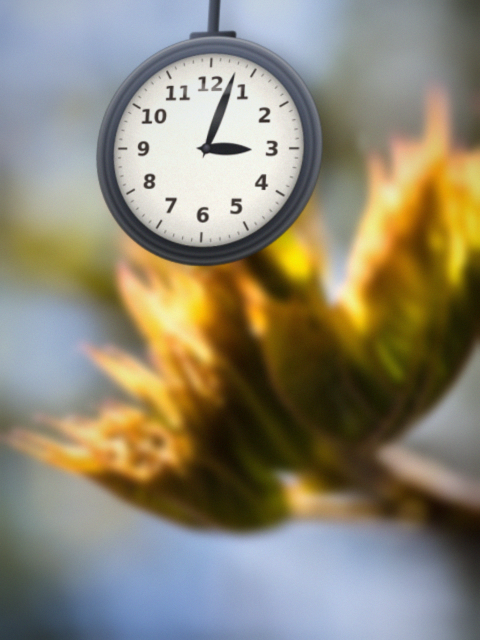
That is **3:03**
